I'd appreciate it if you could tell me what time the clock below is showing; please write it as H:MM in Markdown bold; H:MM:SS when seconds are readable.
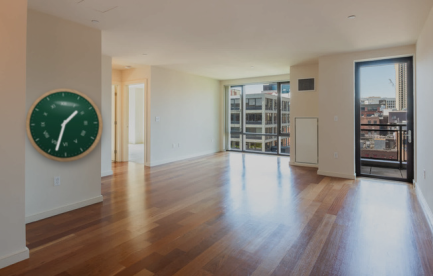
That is **1:33**
